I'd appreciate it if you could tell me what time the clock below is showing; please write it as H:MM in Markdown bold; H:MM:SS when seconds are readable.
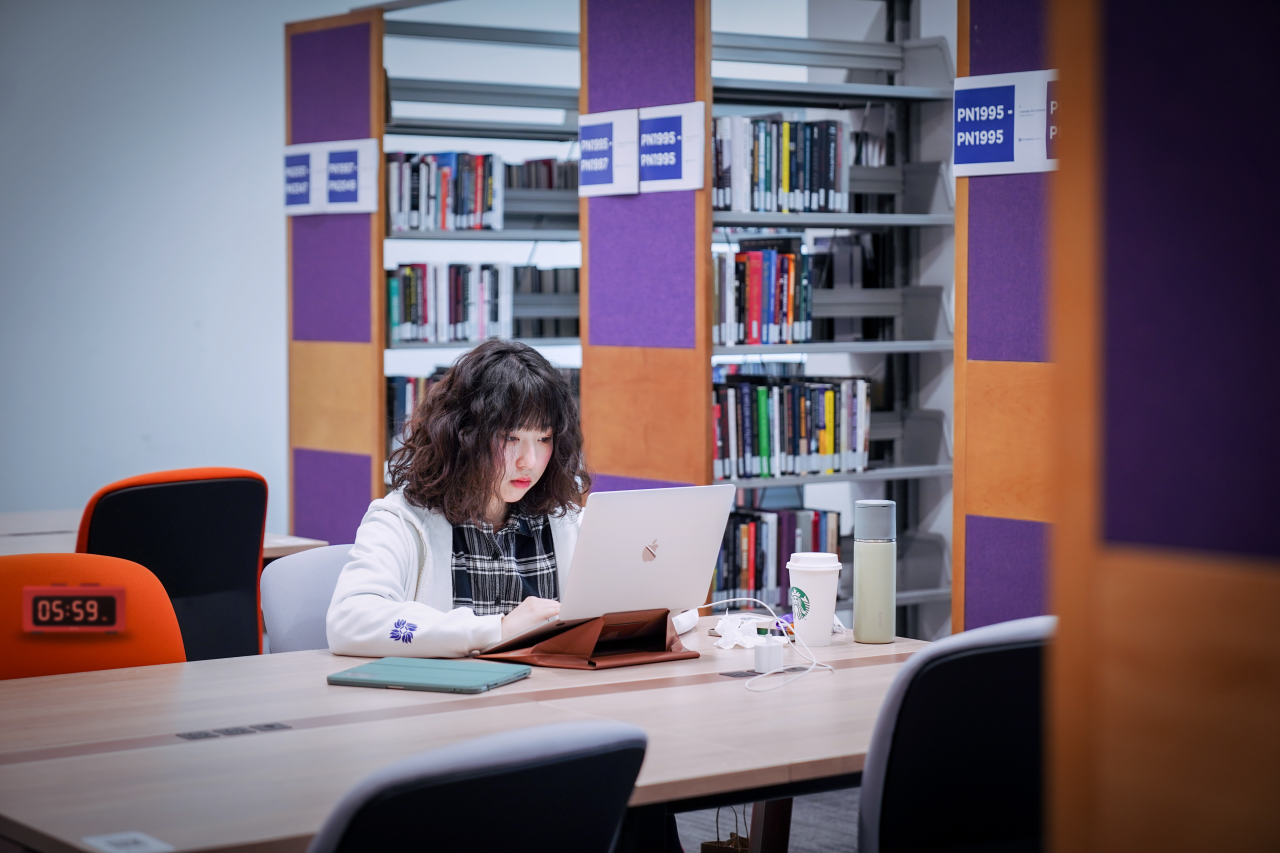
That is **5:59**
